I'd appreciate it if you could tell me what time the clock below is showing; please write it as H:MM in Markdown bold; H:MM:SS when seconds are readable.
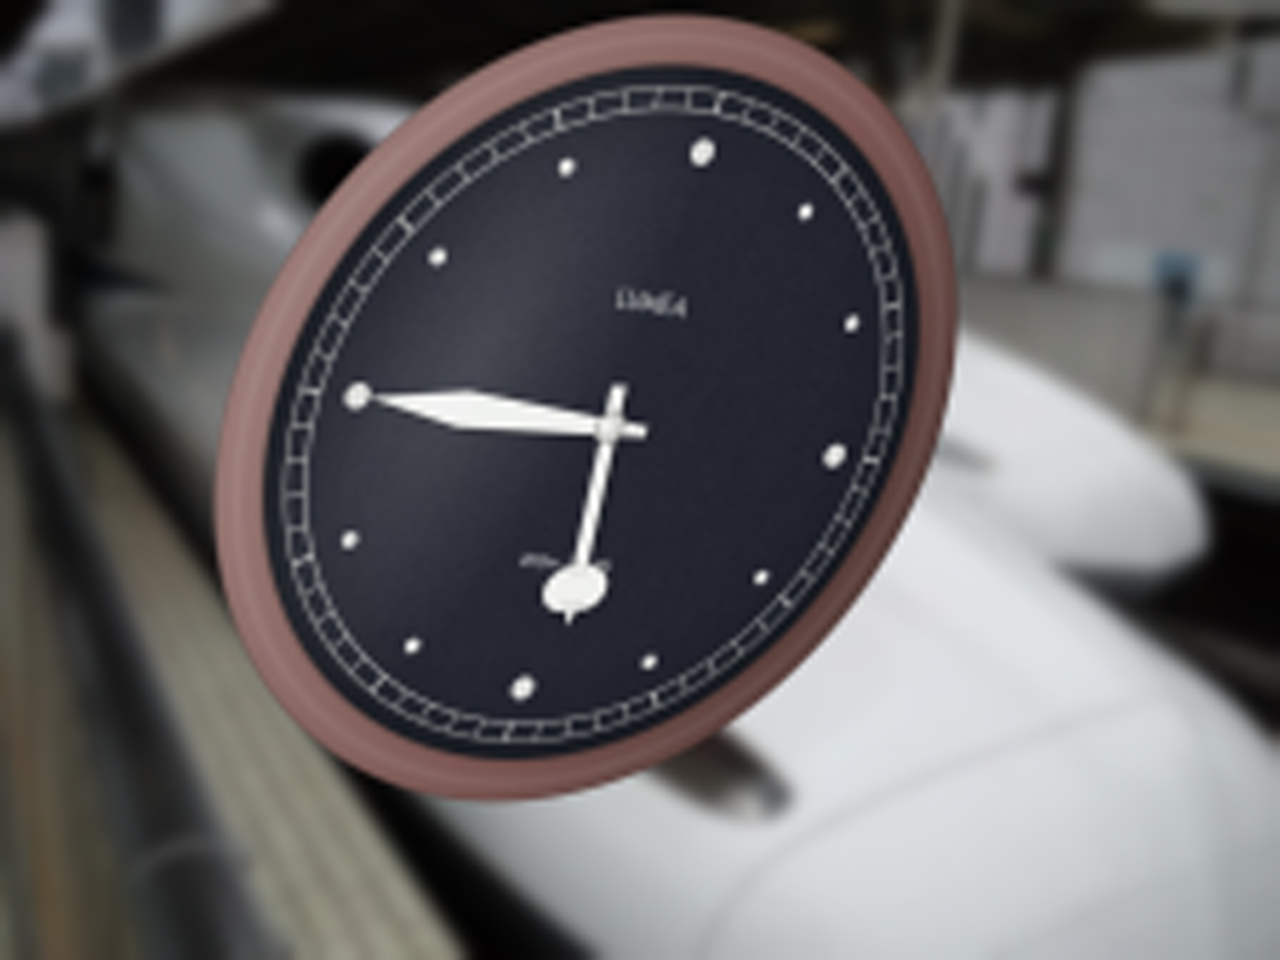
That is **5:45**
